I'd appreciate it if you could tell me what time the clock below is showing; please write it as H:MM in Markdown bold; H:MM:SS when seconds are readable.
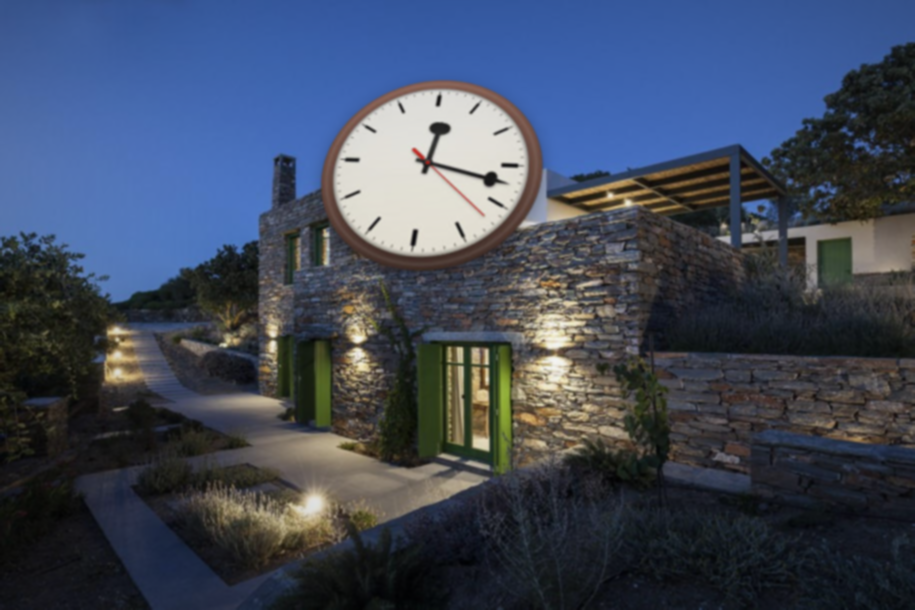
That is **12:17:22**
